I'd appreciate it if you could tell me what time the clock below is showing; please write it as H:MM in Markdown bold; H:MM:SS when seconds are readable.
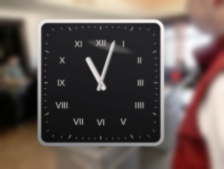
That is **11:03**
